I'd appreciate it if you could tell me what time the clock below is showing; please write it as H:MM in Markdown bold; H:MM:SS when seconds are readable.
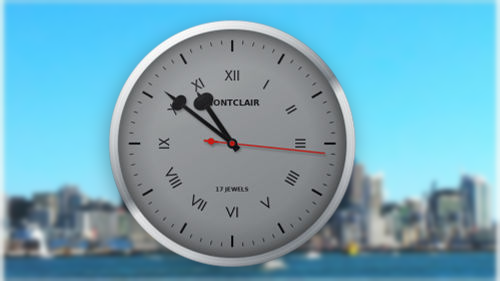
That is **10:51:16**
